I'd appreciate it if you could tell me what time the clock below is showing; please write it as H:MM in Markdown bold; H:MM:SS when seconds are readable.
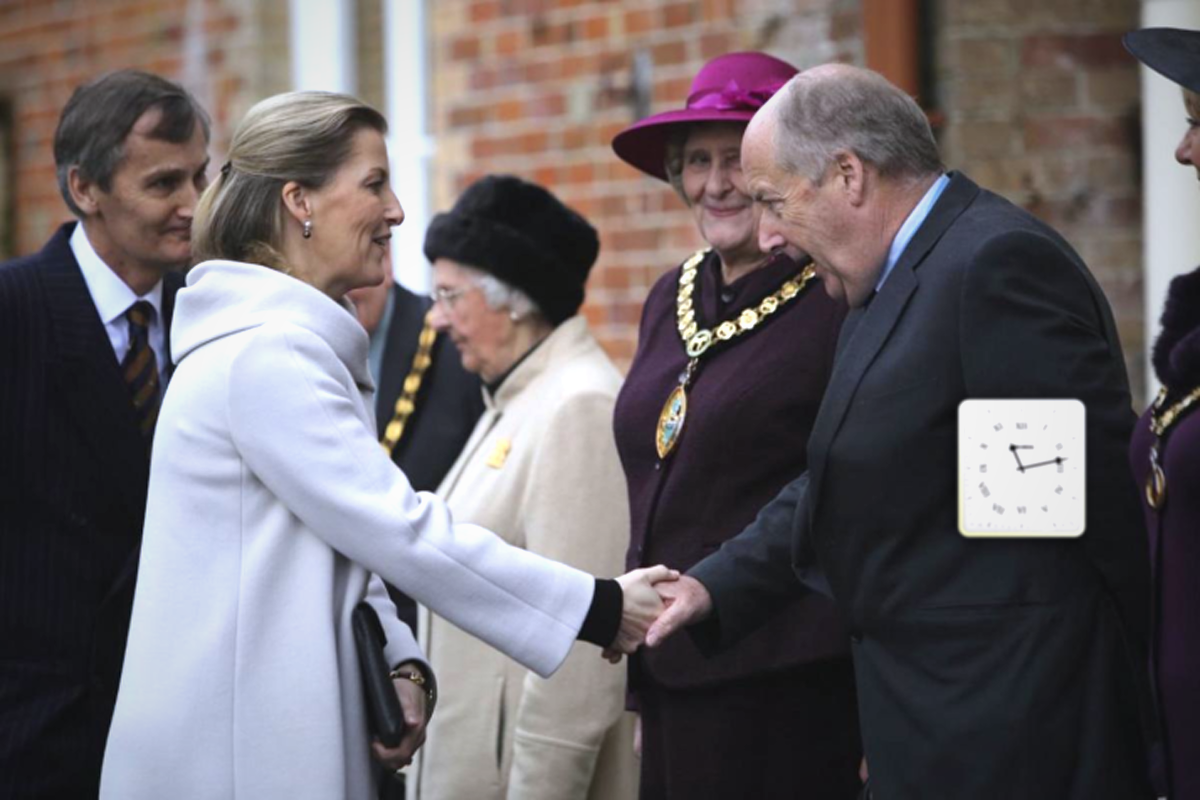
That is **11:13**
